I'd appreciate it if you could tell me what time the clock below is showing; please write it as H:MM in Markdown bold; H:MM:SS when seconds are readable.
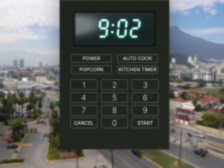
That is **9:02**
